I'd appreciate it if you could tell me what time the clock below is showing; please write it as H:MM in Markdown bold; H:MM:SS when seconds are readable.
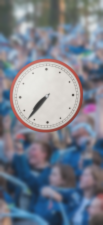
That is **7:37**
